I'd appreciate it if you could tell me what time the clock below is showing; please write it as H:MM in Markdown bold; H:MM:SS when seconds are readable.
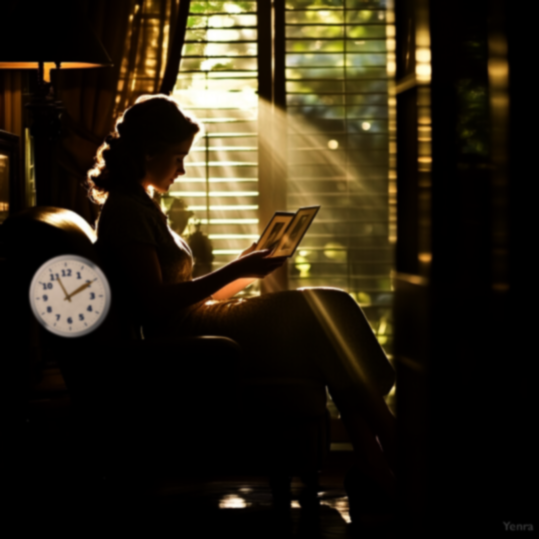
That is **11:10**
